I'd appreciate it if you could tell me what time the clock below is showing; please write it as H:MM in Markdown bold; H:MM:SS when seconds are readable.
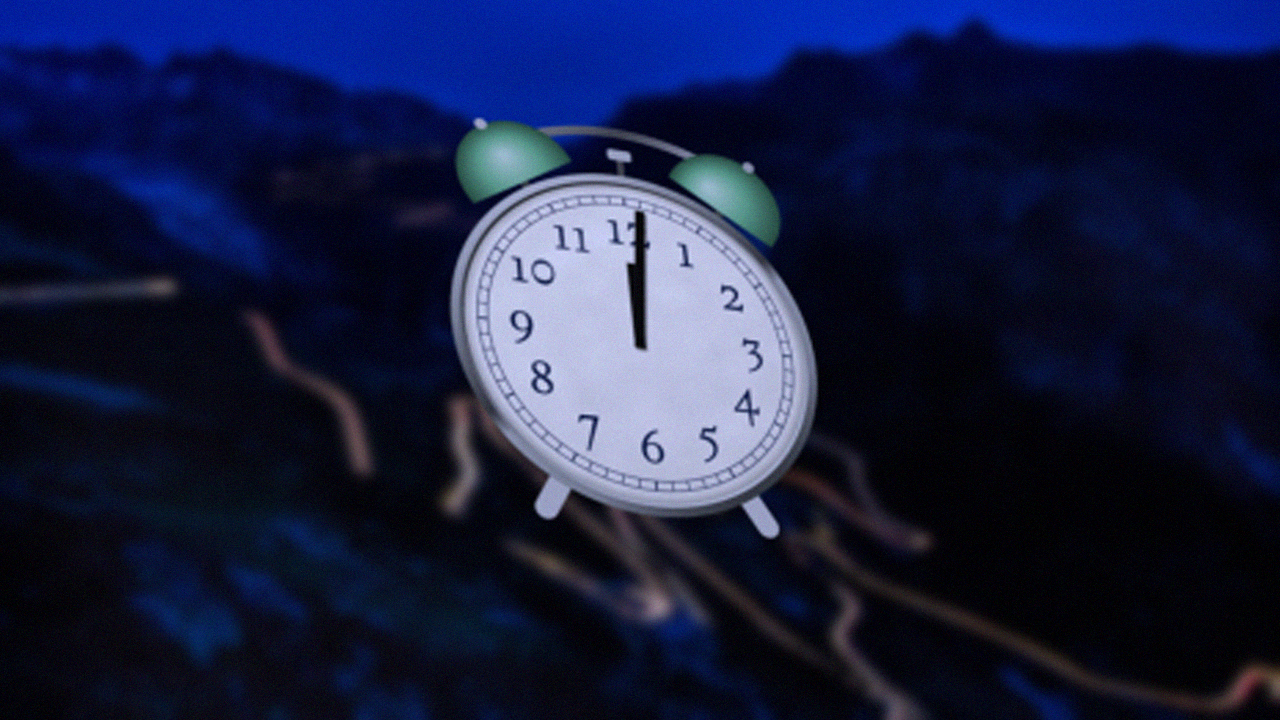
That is **12:01**
